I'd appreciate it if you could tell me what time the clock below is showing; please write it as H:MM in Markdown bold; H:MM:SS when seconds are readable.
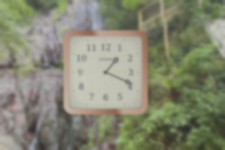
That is **1:19**
